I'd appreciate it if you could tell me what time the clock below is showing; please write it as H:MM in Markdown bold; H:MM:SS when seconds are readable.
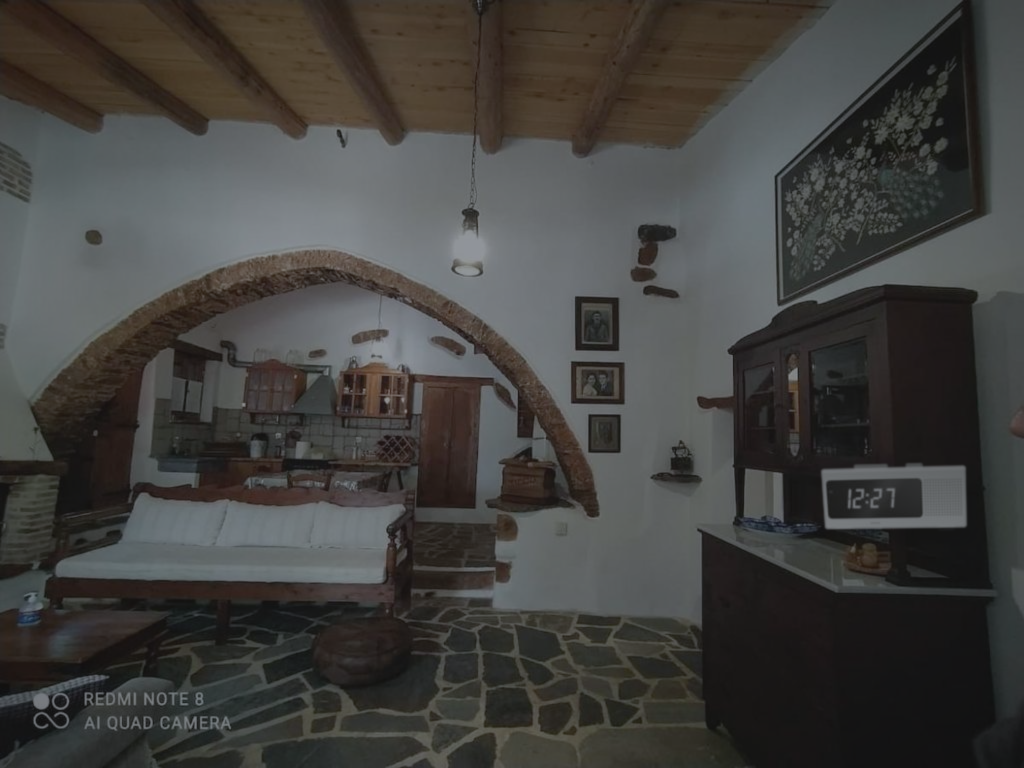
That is **12:27**
